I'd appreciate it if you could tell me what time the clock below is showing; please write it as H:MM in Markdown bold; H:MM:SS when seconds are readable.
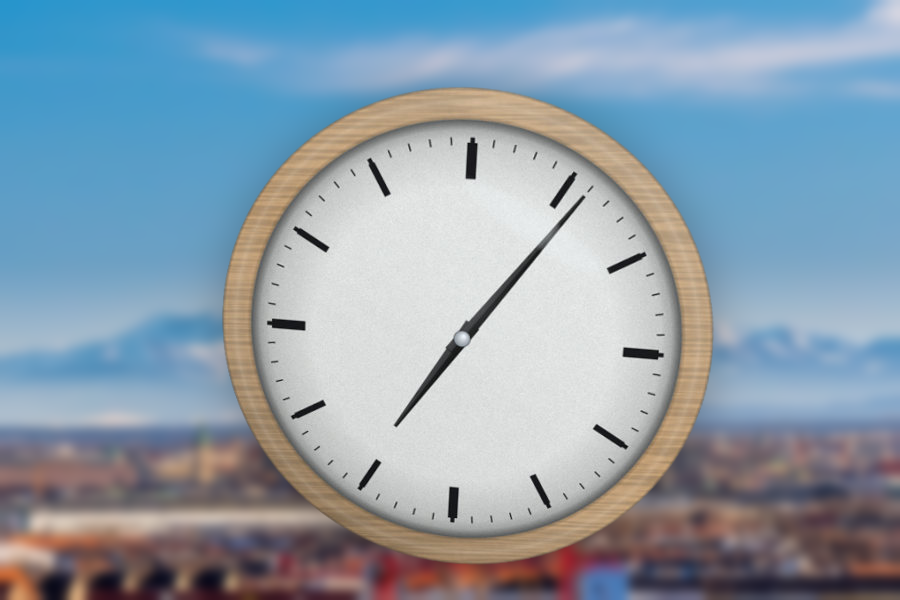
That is **7:06**
